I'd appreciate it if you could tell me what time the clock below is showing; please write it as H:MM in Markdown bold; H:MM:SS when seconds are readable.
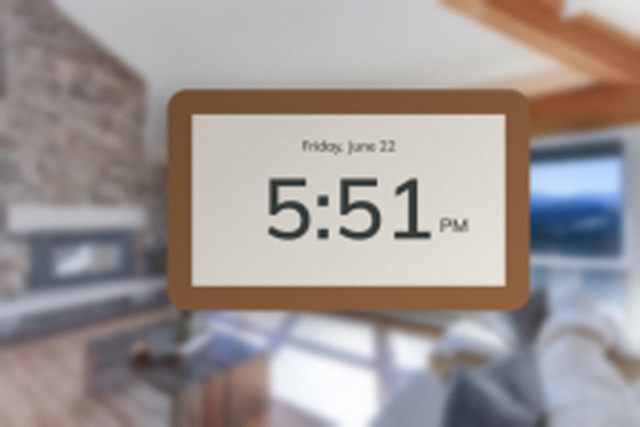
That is **5:51**
